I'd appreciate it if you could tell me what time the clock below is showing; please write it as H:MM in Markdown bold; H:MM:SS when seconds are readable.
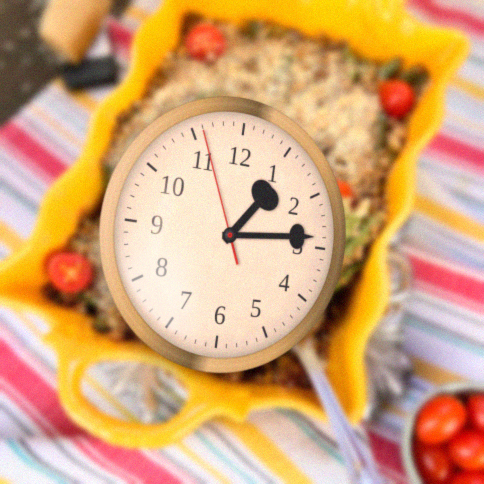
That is **1:13:56**
